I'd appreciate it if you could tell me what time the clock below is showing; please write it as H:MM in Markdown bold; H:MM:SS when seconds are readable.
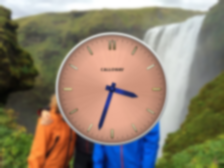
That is **3:33**
